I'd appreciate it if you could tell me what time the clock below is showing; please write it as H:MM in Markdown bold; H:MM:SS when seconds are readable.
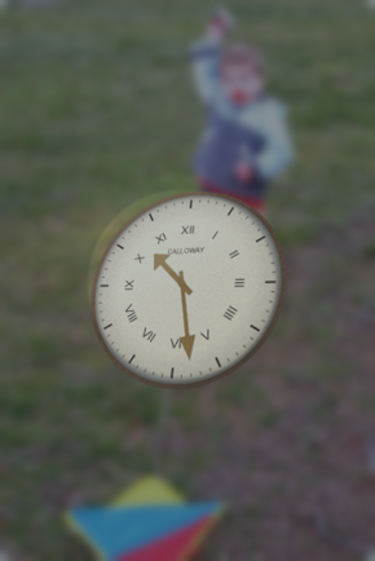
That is **10:28**
